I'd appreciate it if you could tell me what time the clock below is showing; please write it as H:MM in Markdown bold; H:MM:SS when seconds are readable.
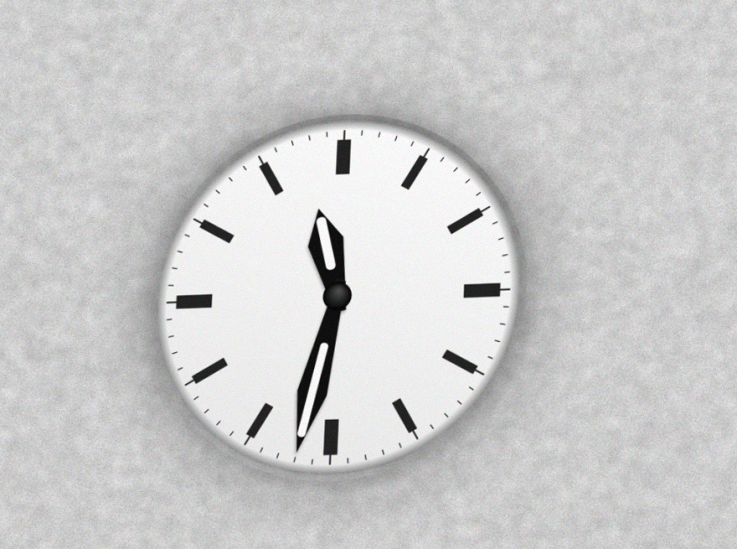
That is **11:32**
